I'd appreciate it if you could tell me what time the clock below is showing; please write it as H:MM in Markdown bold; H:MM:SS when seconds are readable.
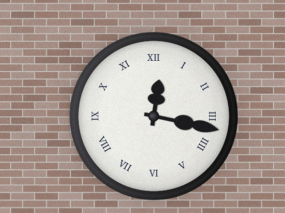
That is **12:17**
